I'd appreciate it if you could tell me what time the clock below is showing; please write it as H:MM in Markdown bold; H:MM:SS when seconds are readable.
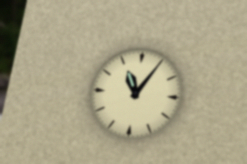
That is **11:05**
